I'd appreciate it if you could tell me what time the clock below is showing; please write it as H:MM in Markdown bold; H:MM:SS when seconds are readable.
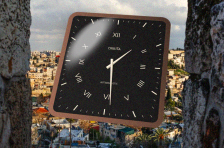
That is **1:29**
